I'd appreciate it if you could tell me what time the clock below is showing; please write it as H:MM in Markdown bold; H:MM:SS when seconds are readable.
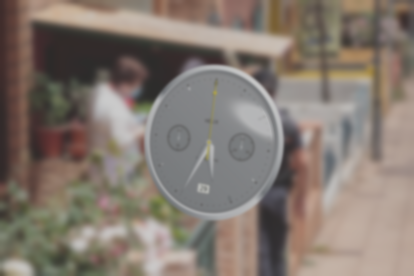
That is **5:34**
